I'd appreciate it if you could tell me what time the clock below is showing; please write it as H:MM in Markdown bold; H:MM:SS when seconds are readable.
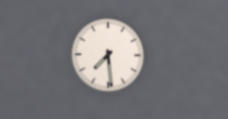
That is **7:29**
